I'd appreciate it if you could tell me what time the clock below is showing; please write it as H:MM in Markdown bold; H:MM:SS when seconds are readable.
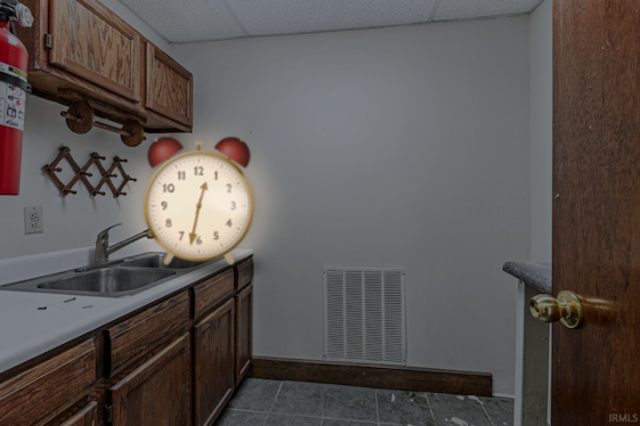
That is **12:32**
